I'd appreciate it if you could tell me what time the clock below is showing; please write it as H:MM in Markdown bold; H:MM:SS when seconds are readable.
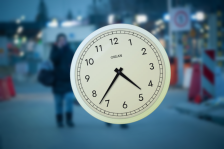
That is **4:37**
